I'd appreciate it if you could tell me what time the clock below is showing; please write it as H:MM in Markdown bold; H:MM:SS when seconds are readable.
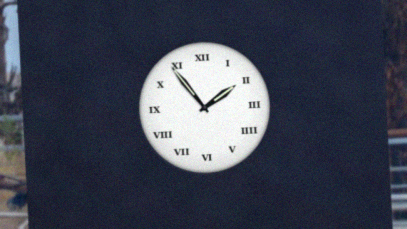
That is **1:54**
